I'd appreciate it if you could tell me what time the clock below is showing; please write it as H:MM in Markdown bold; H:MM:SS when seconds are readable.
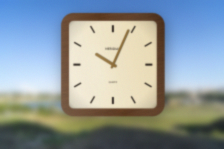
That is **10:04**
